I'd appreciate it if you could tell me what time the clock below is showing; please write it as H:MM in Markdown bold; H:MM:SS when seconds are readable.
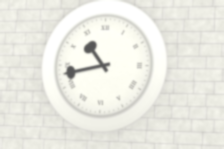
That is **10:43**
